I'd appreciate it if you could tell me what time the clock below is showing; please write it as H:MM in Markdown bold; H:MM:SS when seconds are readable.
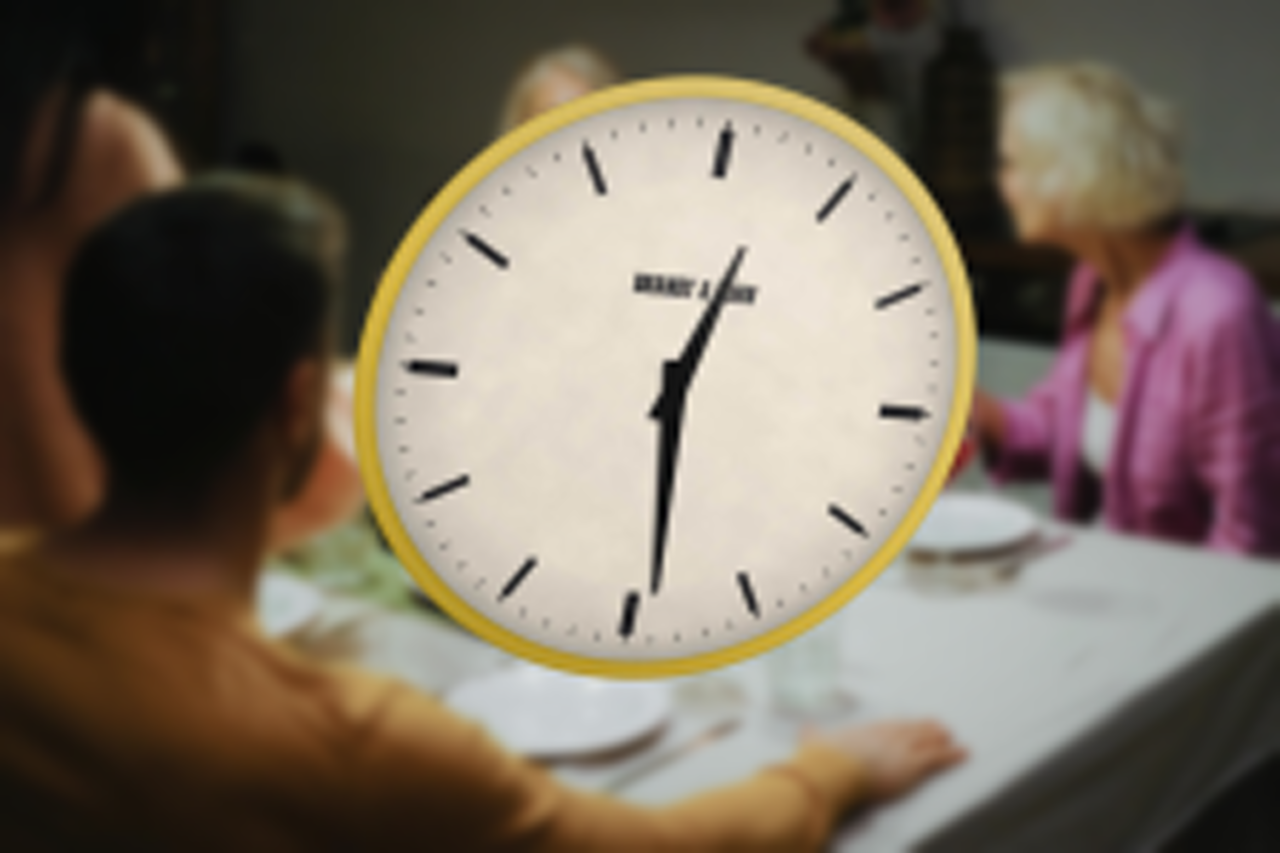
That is **12:29**
